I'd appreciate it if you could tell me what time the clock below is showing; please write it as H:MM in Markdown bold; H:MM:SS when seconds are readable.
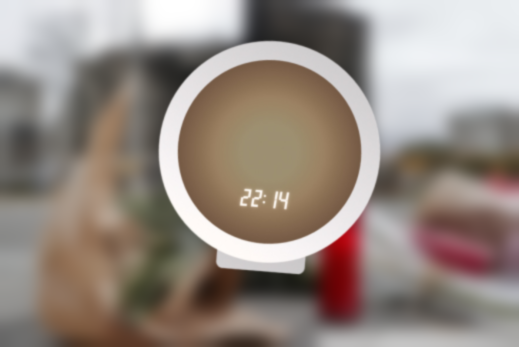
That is **22:14**
